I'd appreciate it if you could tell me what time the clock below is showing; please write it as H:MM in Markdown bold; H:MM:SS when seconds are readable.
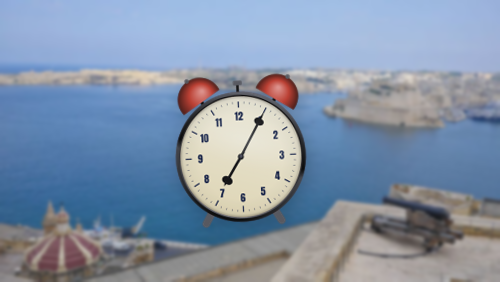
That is **7:05**
